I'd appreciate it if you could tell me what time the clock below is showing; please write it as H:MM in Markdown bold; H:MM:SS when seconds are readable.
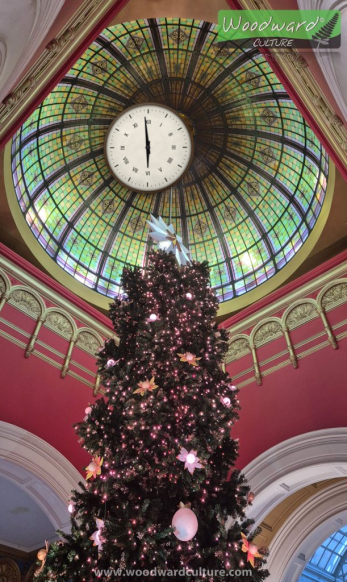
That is **5:59**
